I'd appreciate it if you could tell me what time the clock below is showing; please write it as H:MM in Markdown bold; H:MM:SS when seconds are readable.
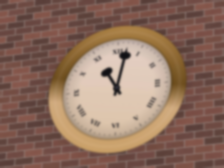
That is **11:02**
